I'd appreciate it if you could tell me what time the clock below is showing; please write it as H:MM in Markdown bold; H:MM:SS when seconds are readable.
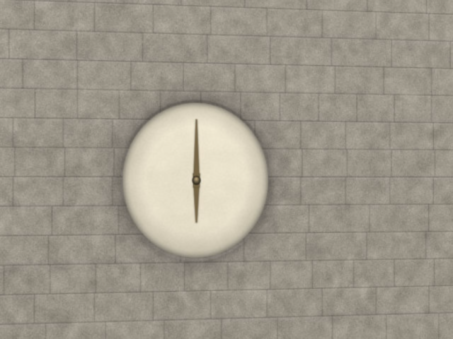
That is **6:00**
